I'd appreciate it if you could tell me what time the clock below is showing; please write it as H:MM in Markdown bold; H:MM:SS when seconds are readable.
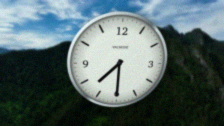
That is **7:30**
